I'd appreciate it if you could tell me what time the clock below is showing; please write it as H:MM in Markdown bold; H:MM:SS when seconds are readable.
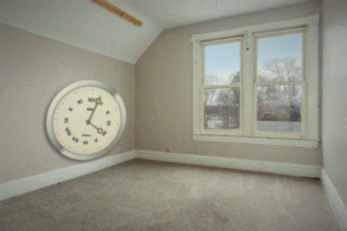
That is **4:03**
